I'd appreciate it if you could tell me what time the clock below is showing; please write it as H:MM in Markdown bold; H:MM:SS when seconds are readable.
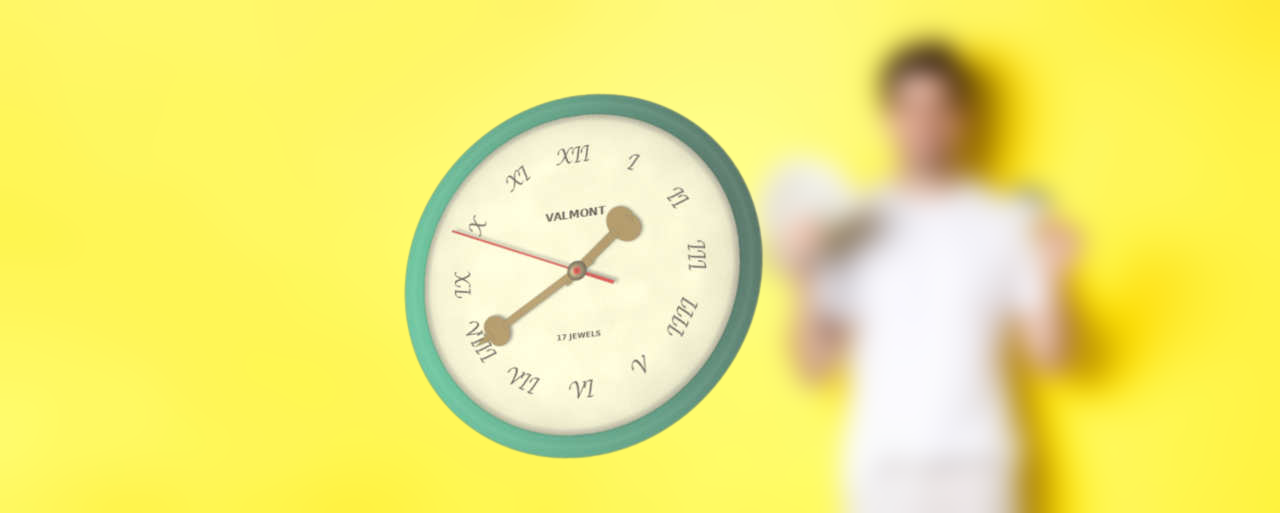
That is **1:39:49**
